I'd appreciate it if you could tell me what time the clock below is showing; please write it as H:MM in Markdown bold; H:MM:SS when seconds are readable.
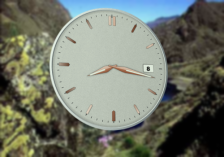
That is **8:17**
